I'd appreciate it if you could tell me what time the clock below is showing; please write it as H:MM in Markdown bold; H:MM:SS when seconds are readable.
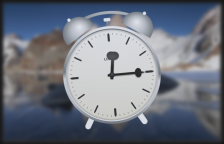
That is **12:15**
